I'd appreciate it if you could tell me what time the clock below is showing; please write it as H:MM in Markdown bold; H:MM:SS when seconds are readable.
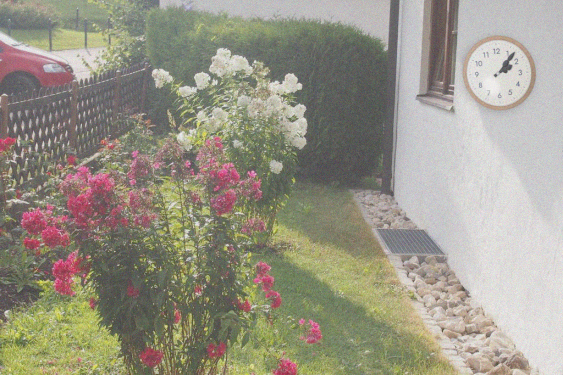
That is **2:07**
